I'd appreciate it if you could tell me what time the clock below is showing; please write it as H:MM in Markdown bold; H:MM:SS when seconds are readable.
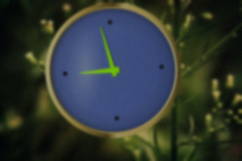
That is **8:58**
